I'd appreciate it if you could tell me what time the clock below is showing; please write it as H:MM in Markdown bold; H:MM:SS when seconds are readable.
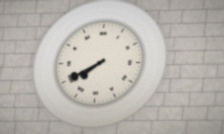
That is **7:40**
